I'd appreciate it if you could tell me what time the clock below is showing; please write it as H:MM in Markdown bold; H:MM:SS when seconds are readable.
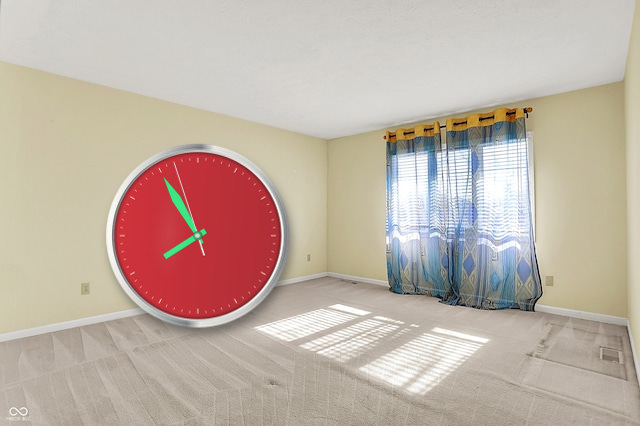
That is **7:54:57**
